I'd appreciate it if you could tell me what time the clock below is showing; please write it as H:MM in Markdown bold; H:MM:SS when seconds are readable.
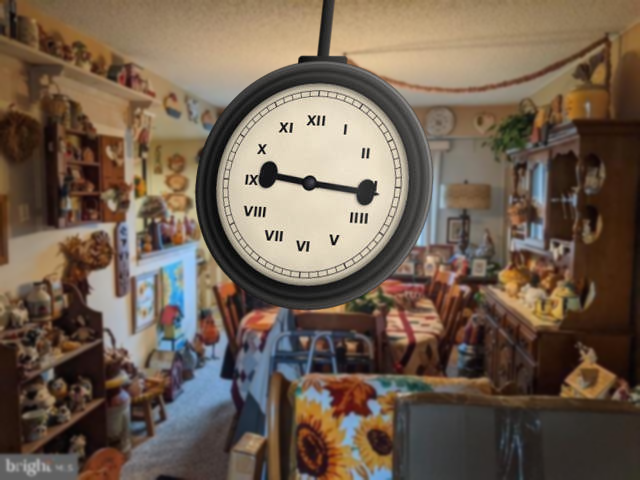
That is **9:16**
